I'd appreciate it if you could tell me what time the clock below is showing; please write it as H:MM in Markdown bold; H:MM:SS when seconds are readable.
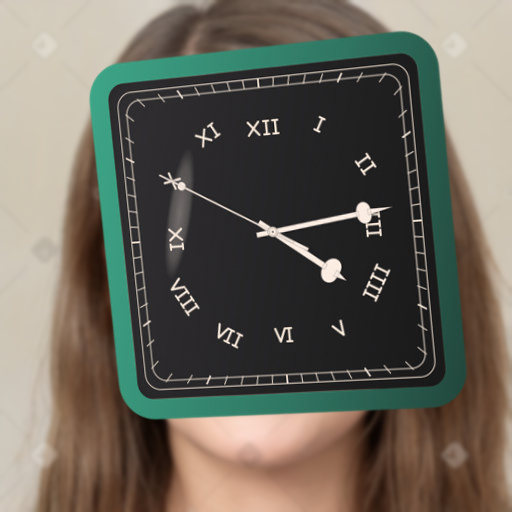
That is **4:13:50**
